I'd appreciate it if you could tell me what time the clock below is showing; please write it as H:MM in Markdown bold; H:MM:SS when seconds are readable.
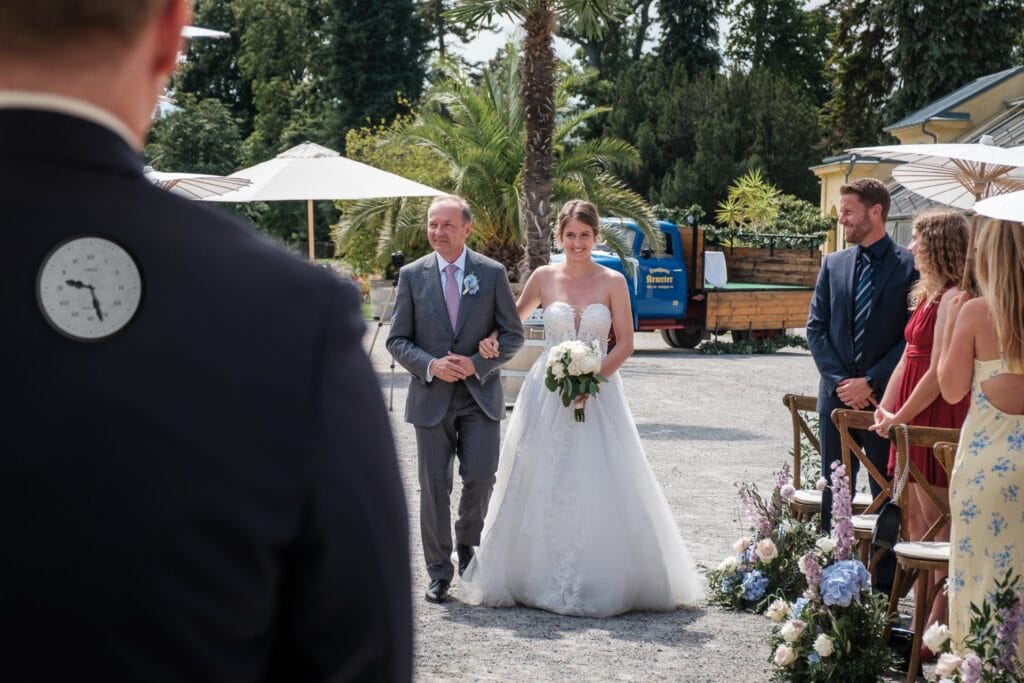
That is **9:27**
